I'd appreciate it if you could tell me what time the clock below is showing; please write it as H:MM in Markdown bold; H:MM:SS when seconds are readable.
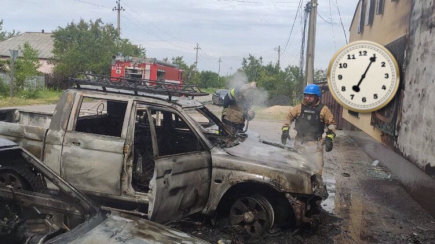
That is **7:05**
